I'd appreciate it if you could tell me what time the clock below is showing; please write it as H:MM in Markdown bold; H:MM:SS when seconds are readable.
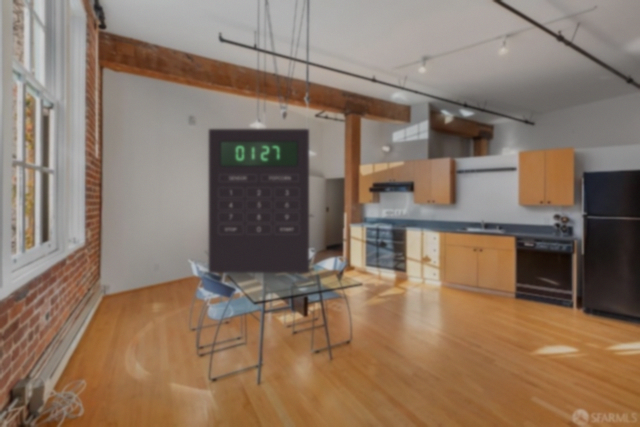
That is **1:27**
